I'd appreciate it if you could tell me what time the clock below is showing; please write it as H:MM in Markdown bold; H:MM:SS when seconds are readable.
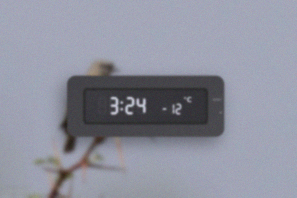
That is **3:24**
